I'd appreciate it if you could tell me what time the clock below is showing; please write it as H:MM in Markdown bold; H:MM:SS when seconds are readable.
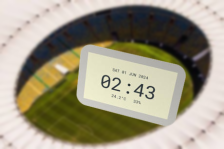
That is **2:43**
